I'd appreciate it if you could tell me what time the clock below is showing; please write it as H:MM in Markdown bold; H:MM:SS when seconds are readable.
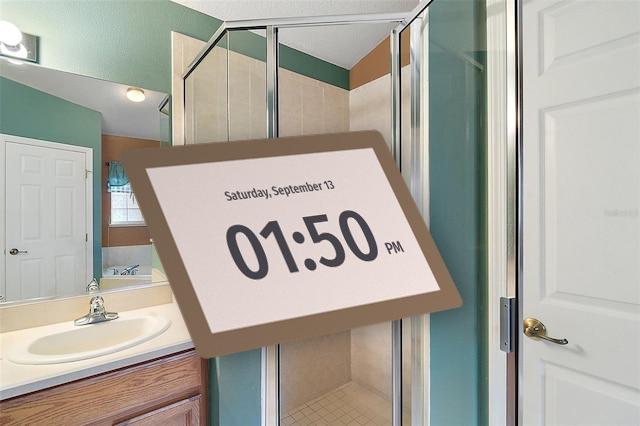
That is **1:50**
